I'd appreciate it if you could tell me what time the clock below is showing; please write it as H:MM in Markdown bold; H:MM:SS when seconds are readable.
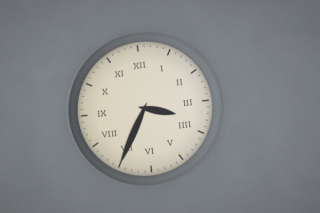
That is **3:35**
